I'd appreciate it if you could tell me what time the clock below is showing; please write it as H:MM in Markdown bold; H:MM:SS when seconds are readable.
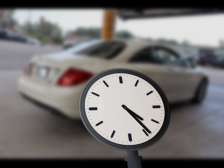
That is **4:24**
